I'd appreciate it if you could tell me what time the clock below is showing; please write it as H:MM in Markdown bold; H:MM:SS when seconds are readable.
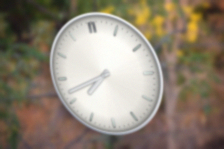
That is **7:42**
